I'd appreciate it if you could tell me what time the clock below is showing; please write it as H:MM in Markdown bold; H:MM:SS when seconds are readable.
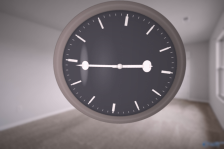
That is **2:44**
